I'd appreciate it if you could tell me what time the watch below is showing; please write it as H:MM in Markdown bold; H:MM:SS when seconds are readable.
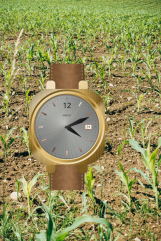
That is **4:11**
